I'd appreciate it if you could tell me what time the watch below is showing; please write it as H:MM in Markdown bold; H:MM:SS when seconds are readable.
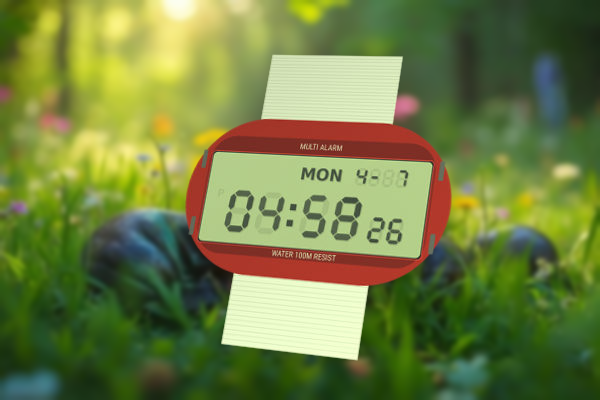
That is **4:58:26**
